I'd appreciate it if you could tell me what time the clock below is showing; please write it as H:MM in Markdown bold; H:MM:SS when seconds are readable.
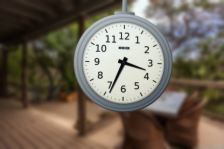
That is **3:34**
